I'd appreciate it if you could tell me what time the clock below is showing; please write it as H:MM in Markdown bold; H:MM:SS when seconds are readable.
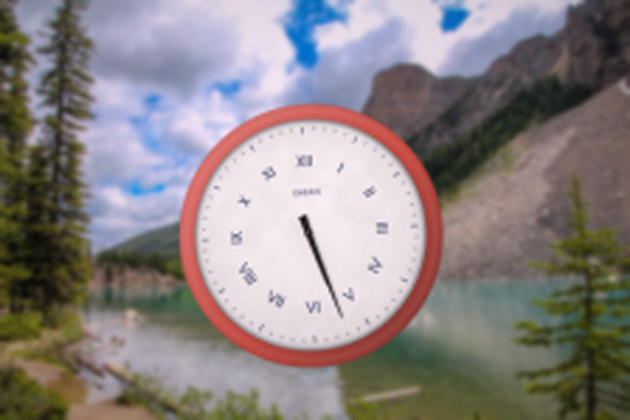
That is **5:27**
